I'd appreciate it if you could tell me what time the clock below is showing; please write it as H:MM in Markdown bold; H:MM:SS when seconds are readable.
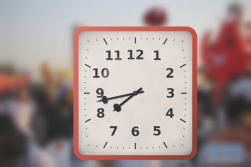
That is **7:43**
